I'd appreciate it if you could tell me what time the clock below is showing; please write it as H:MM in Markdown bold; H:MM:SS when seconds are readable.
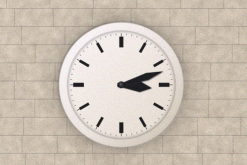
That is **3:12**
